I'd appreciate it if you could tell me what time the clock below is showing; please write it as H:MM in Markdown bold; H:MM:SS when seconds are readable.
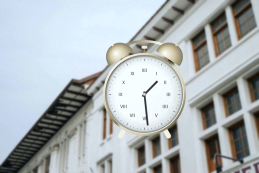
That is **1:29**
